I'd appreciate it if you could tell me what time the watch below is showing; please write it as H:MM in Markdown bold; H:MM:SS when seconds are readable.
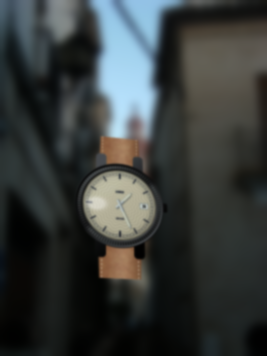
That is **1:26**
